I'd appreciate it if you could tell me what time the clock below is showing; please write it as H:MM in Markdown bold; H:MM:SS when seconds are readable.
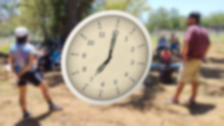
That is **7:00**
